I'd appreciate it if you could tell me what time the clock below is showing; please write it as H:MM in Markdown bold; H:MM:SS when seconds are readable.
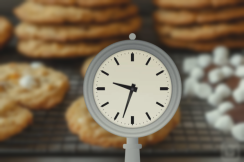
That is **9:33**
